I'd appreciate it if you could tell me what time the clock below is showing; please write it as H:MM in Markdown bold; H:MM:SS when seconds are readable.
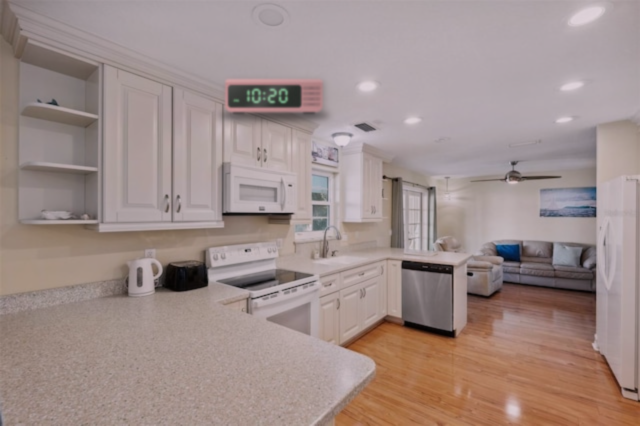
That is **10:20**
